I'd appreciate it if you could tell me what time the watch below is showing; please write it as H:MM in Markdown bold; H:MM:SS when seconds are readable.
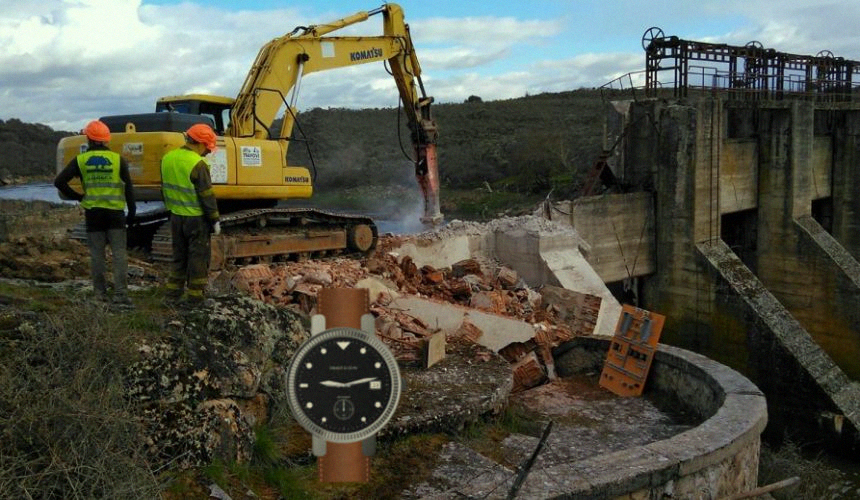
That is **9:13**
